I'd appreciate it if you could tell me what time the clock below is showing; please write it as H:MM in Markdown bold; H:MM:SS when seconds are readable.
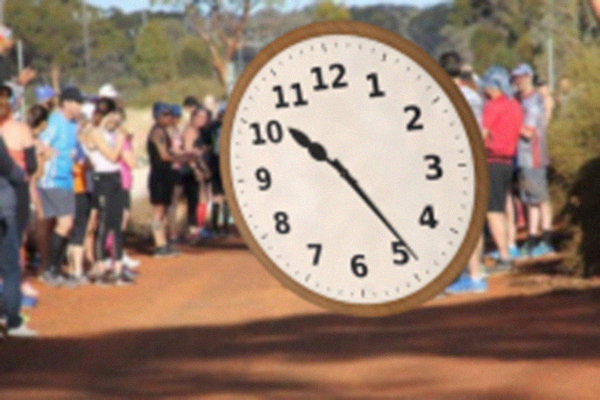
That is **10:24**
